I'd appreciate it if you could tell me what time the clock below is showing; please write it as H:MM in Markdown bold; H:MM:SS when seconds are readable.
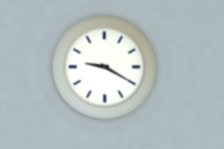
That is **9:20**
